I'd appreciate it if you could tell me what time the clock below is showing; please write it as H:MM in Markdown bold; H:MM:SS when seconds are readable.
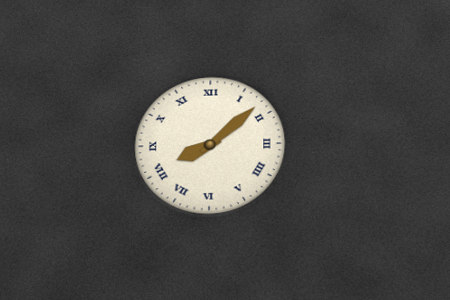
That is **8:08**
